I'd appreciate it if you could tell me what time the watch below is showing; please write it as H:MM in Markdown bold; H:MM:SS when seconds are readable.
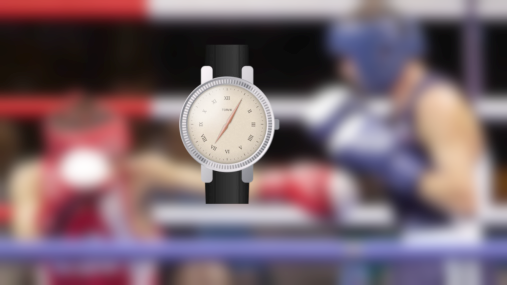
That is **7:05**
